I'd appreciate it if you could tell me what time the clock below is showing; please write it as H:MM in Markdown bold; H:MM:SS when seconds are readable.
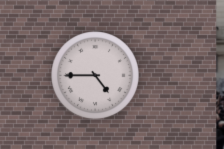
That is **4:45**
